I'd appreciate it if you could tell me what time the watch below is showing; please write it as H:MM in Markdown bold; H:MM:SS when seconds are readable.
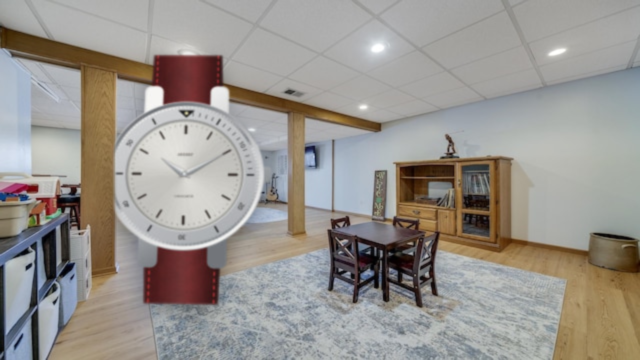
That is **10:10**
